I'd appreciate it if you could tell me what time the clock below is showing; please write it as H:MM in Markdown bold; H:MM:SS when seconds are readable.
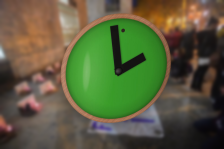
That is **1:58**
